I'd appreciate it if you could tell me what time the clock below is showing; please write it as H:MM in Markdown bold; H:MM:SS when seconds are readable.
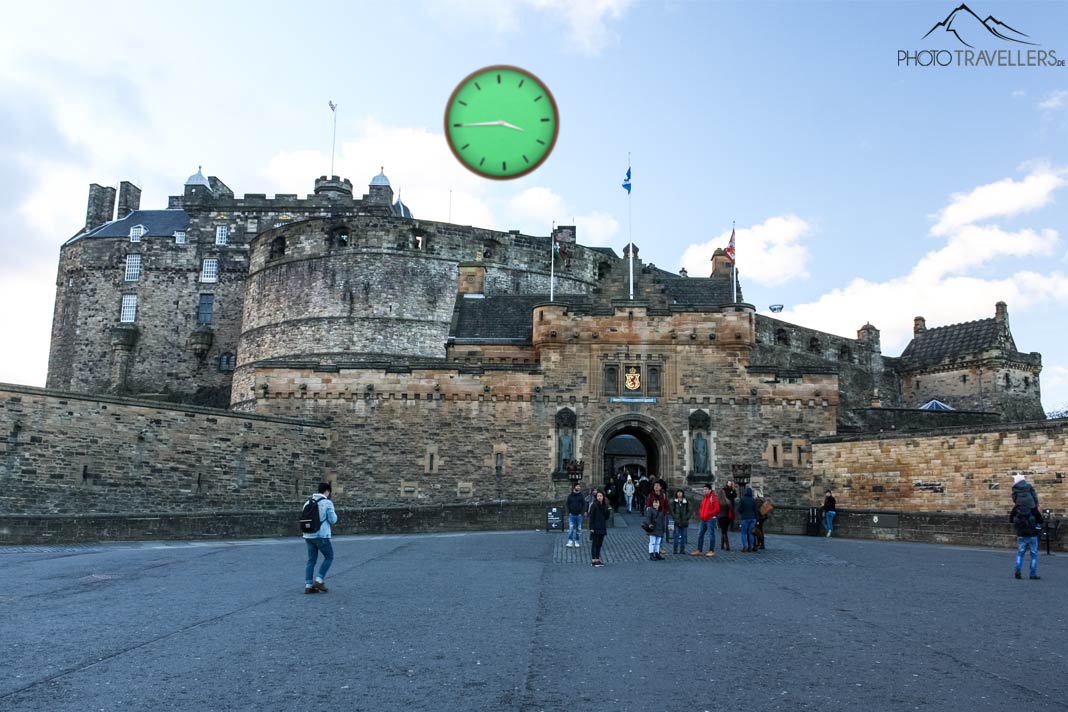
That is **3:45**
